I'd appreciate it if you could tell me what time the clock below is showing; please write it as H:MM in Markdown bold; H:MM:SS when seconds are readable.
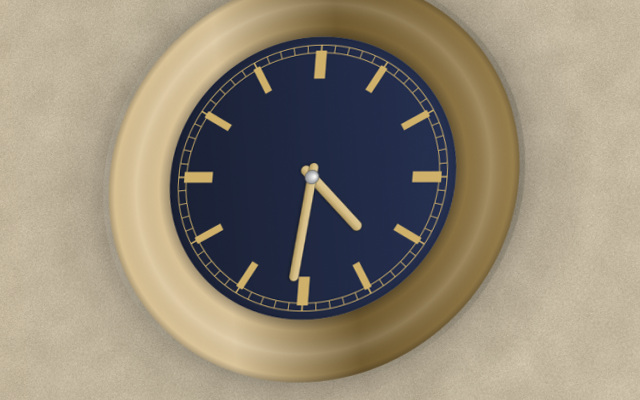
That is **4:31**
